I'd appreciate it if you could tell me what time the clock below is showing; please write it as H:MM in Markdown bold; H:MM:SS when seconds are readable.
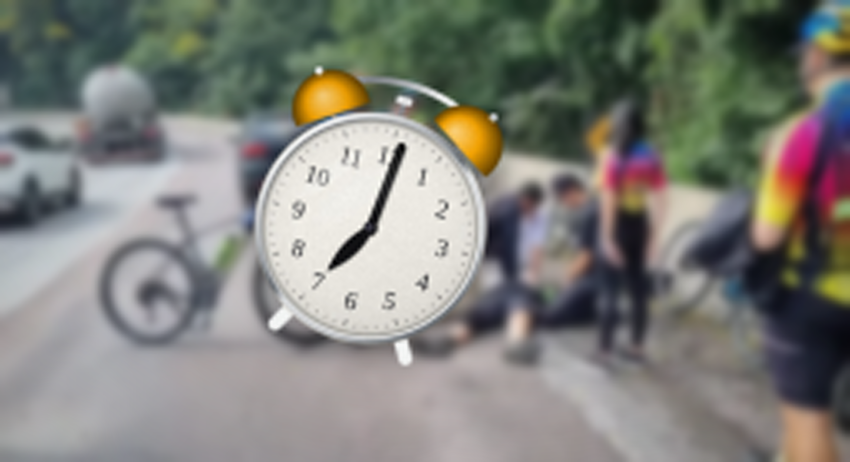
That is **7:01**
